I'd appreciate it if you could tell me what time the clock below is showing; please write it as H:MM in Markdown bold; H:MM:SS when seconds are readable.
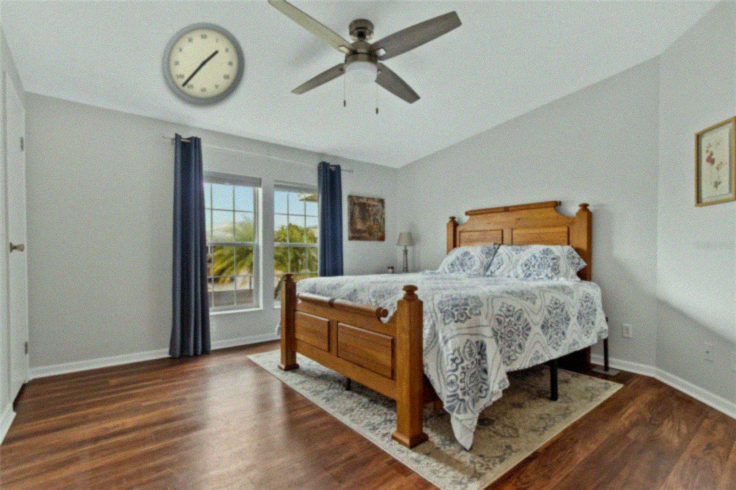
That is **1:37**
